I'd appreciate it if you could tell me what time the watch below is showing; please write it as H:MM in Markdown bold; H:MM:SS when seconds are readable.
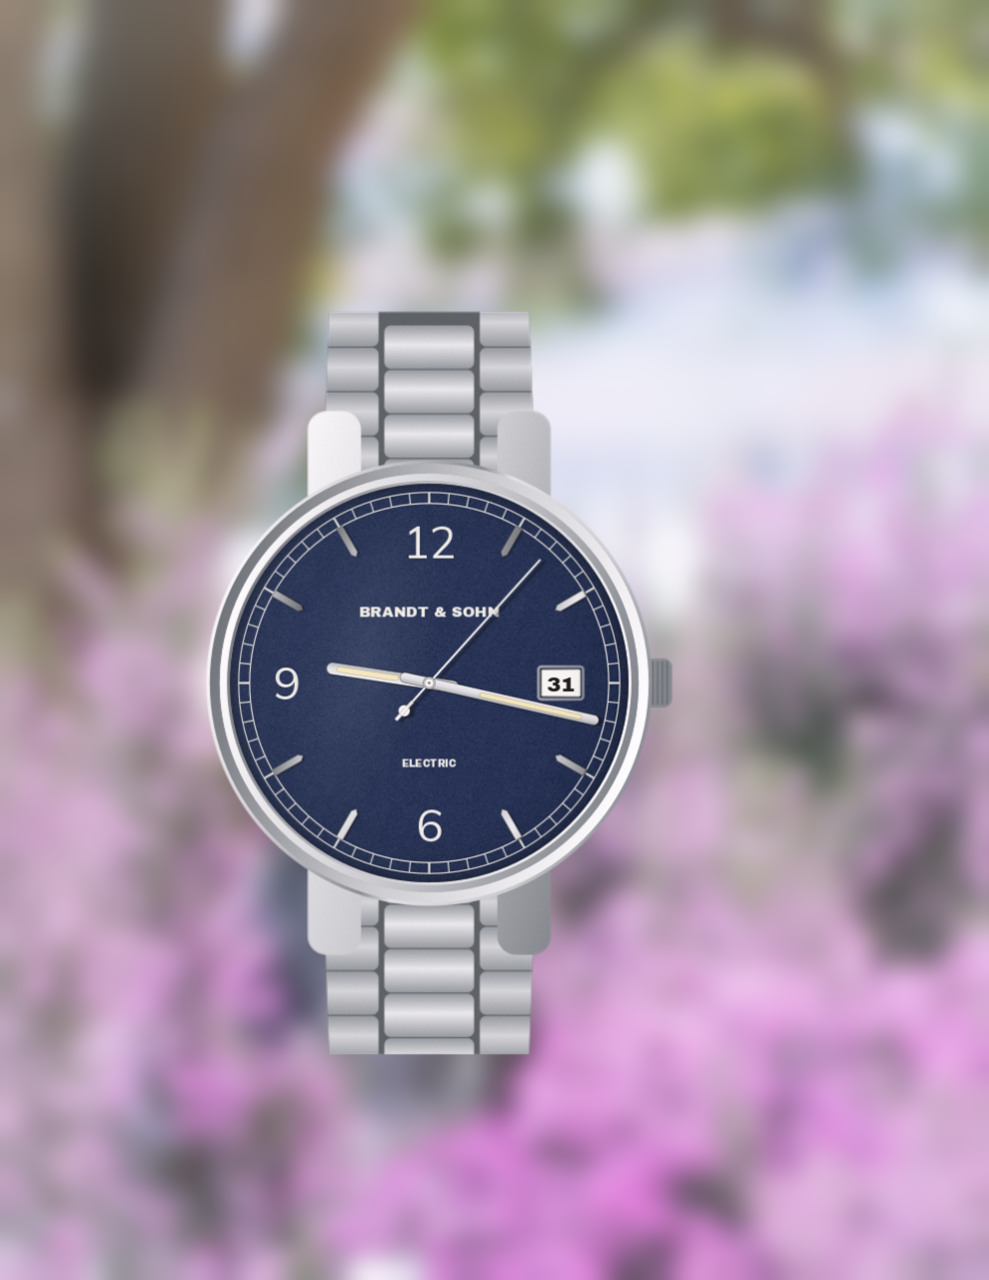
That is **9:17:07**
